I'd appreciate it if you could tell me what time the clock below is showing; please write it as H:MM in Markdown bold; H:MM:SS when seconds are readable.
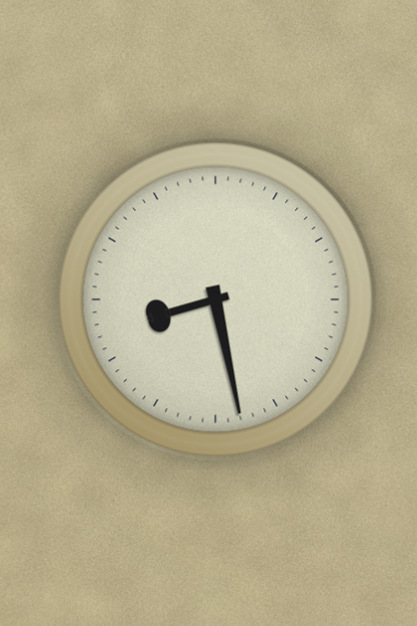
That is **8:28**
